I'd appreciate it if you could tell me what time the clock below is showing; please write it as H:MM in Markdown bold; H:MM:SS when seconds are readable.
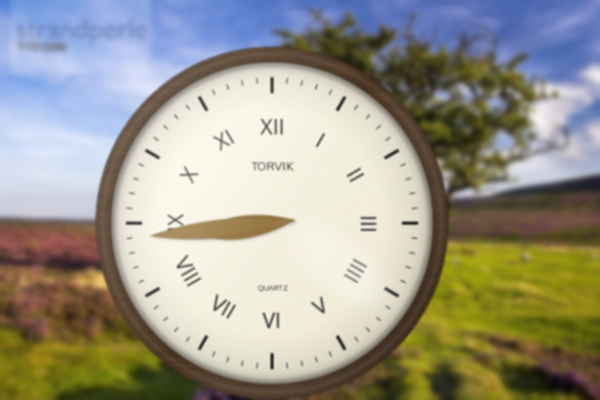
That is **8:44**
